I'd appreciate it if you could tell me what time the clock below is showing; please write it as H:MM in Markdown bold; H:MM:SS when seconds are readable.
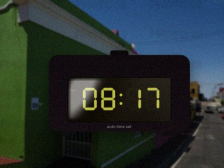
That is **8:17**
